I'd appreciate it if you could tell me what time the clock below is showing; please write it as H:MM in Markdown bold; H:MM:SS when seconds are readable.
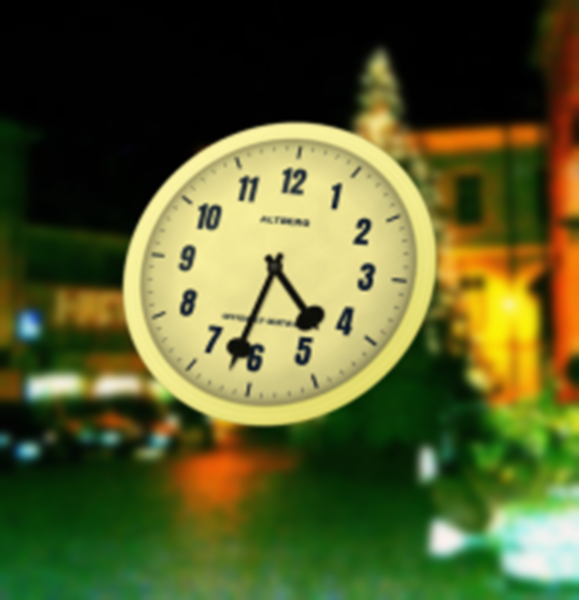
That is **4:32**
